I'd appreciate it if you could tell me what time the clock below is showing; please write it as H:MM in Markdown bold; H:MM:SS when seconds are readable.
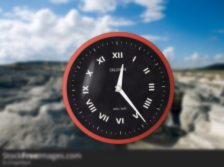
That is **12:24**
